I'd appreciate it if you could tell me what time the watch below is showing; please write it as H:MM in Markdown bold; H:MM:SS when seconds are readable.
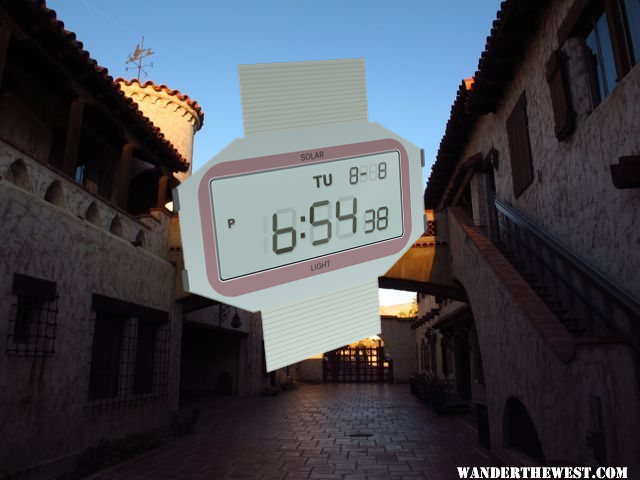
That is **6:54:38**
